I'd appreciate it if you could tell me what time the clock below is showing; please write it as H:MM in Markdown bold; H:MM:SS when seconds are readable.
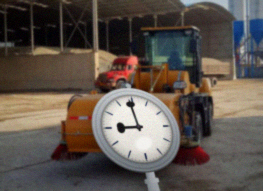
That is **8:59**
